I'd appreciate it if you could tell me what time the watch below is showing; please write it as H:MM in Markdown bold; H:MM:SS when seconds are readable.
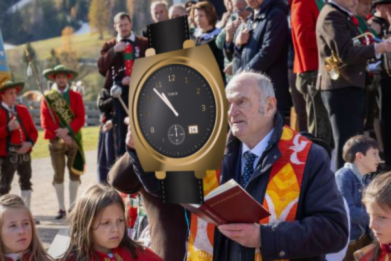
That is **10:53**
